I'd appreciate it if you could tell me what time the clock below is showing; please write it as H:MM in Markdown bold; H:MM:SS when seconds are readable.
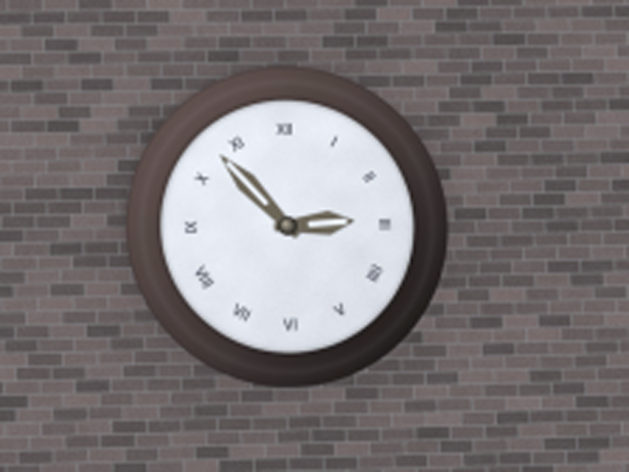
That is **2:53**
